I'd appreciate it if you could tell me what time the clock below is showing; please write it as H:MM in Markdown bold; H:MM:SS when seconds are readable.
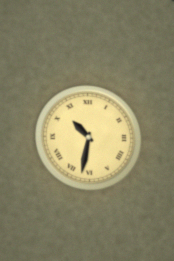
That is **10:32**
